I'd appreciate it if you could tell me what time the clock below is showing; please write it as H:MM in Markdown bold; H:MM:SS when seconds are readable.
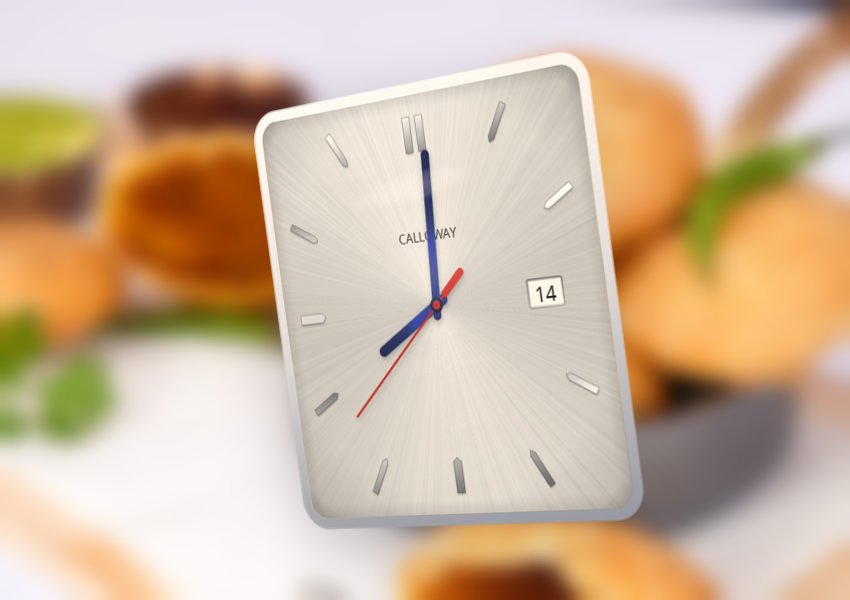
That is **8:00:38**
